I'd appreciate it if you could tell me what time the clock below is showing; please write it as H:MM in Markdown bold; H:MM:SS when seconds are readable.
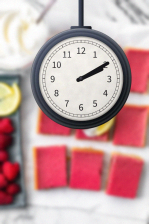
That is **2:10**
